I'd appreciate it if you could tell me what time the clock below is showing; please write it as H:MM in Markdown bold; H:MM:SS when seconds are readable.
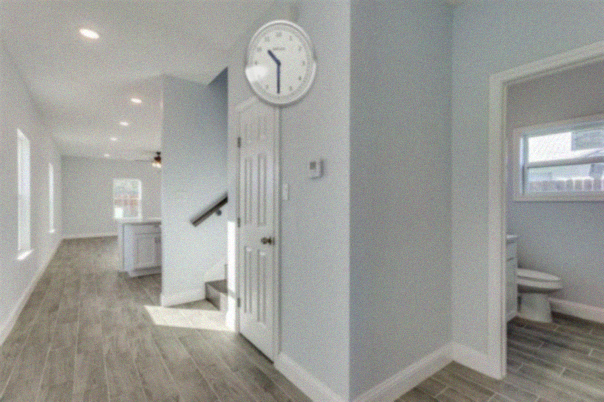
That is **10:30**
